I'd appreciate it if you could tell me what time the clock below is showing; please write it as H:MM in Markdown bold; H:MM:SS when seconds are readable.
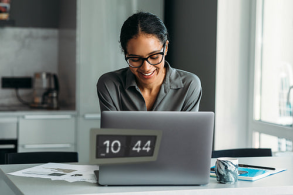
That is **10:44**
